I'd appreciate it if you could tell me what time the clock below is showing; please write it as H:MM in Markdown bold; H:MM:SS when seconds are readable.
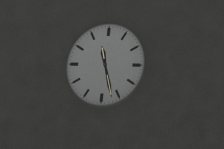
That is **11:27**
